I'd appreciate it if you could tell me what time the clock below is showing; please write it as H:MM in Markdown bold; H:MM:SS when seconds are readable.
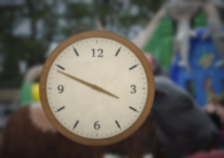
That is **3:49**
